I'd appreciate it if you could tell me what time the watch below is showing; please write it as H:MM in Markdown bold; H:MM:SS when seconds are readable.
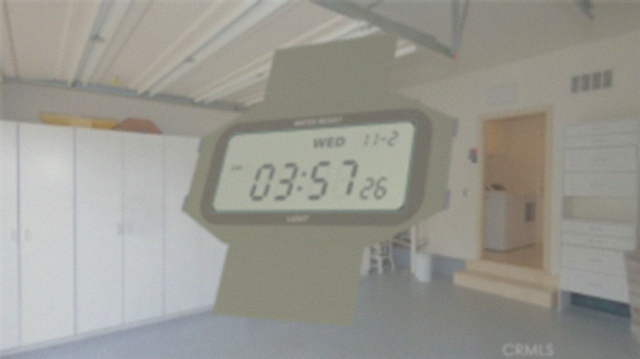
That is **3:57:26**
